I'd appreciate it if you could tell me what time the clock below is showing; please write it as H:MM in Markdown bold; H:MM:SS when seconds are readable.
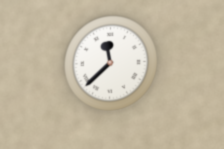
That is **11:38**
